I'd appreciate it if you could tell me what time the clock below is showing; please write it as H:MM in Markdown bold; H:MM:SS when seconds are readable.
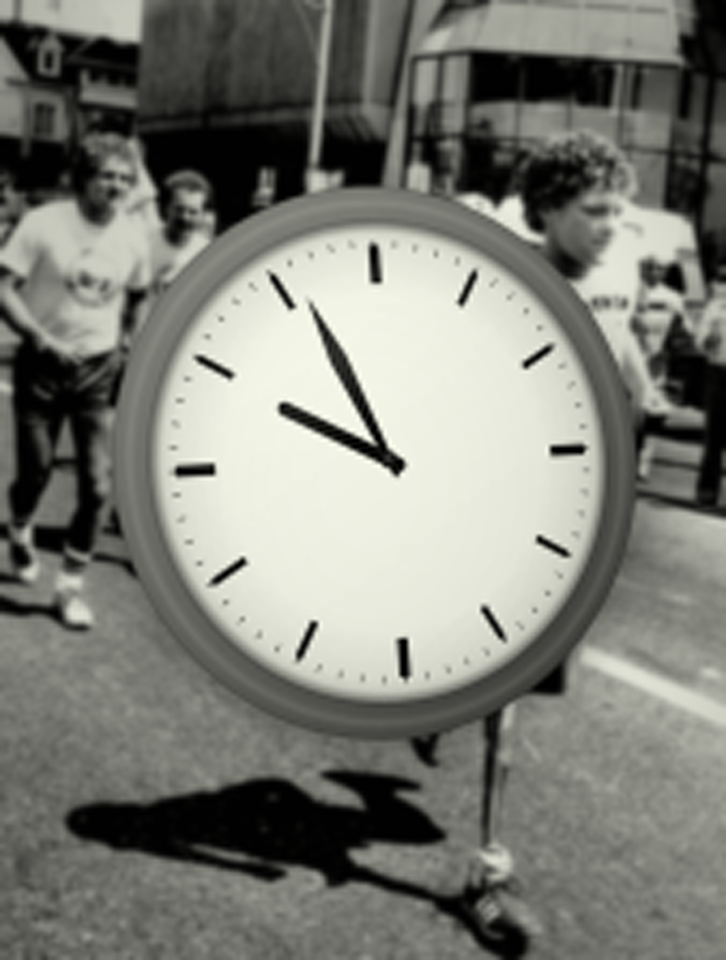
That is **9:56**
